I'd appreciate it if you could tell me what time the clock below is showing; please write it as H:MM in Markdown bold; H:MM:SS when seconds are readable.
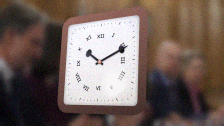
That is **10:11**
